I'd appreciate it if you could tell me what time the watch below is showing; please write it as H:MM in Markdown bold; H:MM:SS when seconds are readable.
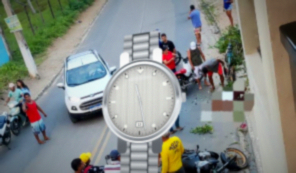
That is **11:28**
